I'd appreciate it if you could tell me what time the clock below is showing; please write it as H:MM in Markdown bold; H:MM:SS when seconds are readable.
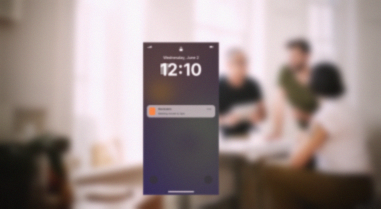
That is **12:10**
